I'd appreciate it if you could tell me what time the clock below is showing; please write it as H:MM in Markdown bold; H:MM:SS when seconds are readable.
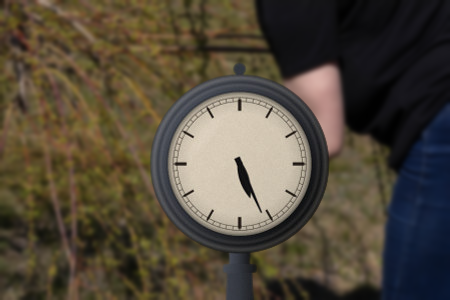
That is **5:26**
